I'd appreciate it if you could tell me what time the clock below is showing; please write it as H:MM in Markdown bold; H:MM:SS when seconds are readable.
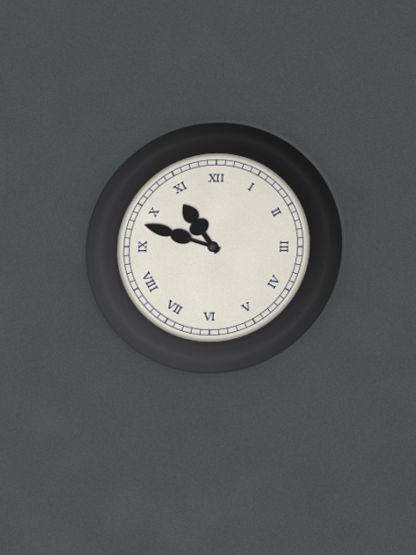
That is **10:48**
